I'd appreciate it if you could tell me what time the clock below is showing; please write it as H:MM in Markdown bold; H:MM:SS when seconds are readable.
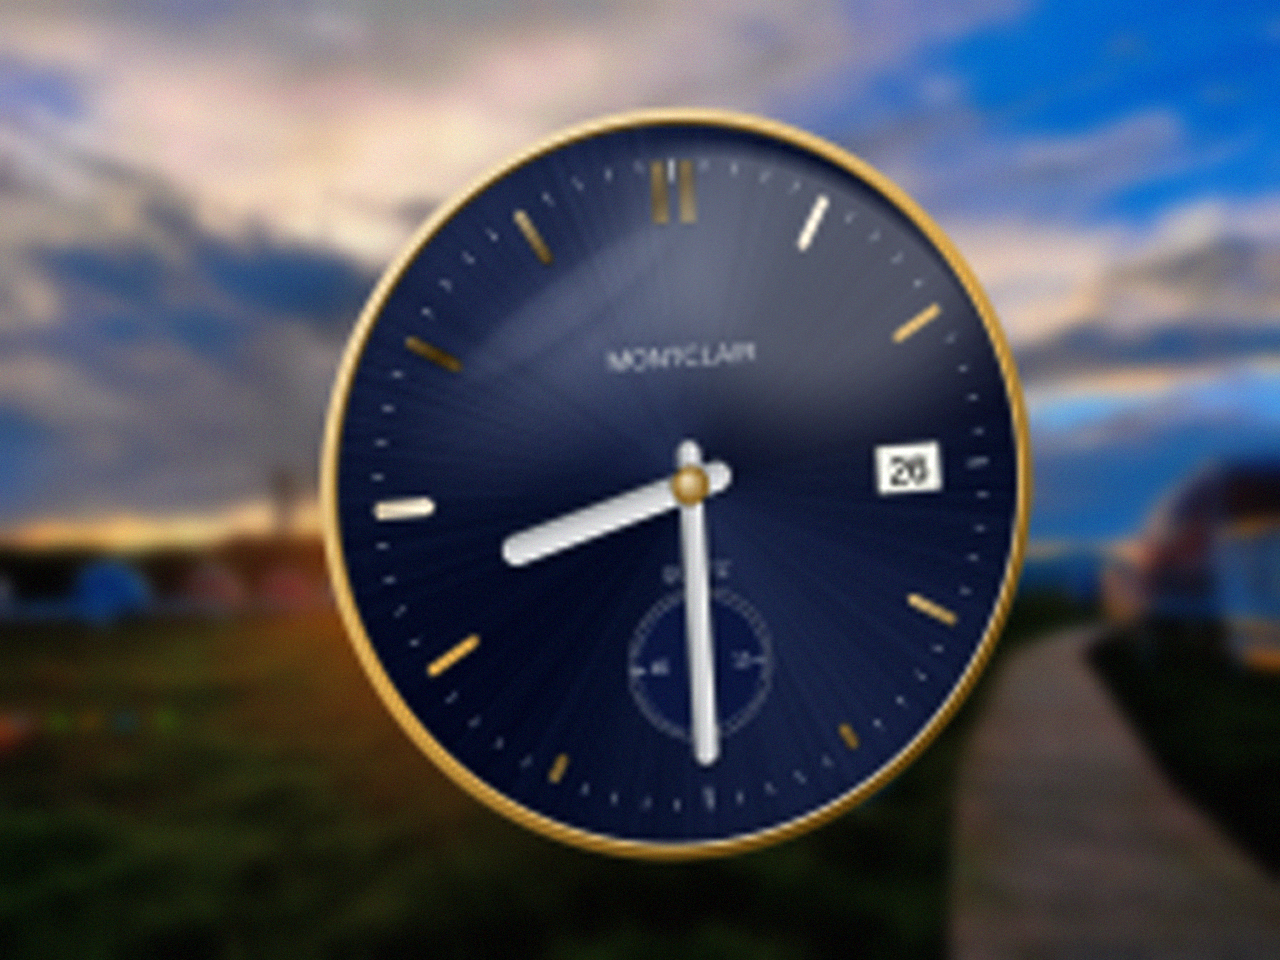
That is **8:30**
